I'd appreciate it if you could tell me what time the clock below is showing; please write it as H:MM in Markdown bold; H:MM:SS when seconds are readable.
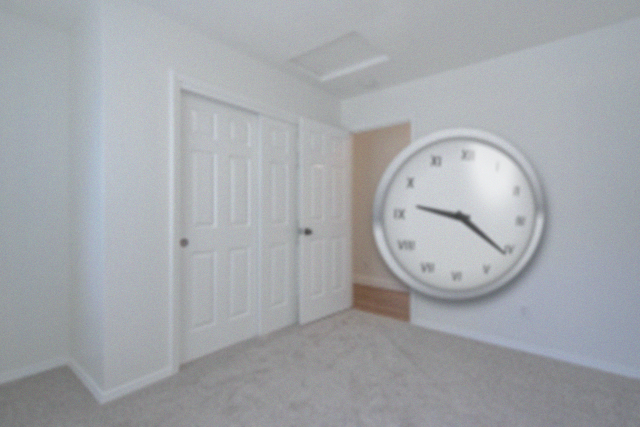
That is **9:21**
